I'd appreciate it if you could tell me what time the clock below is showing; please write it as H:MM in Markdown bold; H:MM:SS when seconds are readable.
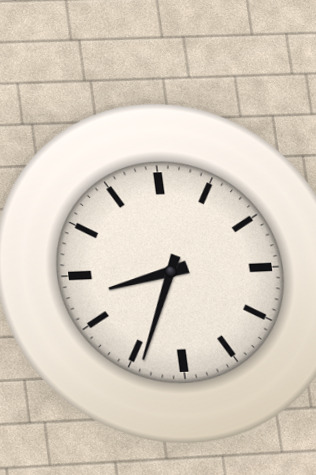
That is **8:34**
